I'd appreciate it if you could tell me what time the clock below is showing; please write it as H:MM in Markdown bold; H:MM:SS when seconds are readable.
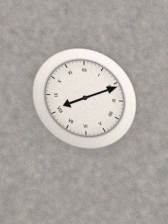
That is **8:11**
